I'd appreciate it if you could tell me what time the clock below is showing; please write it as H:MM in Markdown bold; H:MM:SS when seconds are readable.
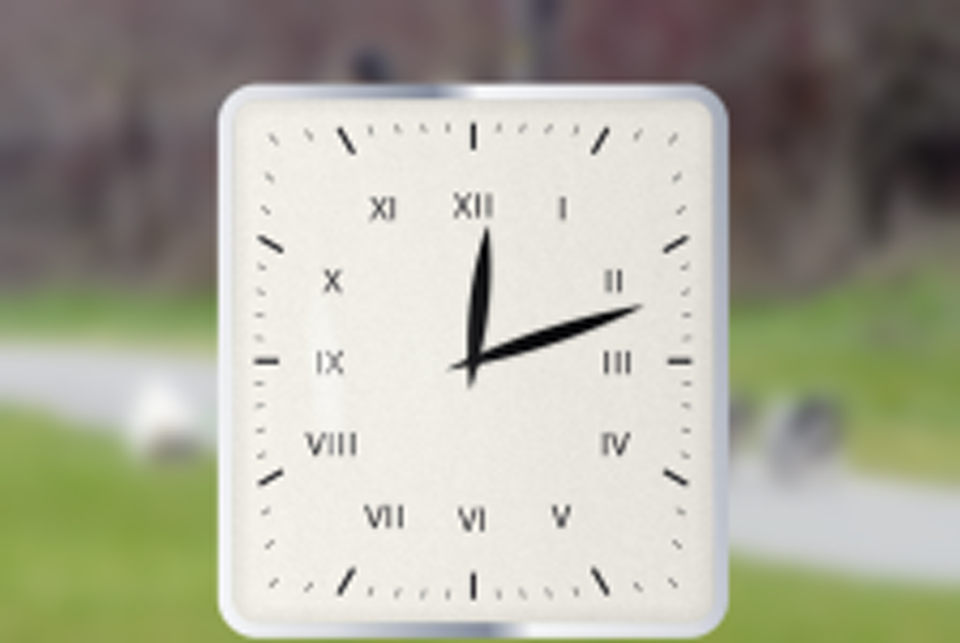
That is **12:12**
